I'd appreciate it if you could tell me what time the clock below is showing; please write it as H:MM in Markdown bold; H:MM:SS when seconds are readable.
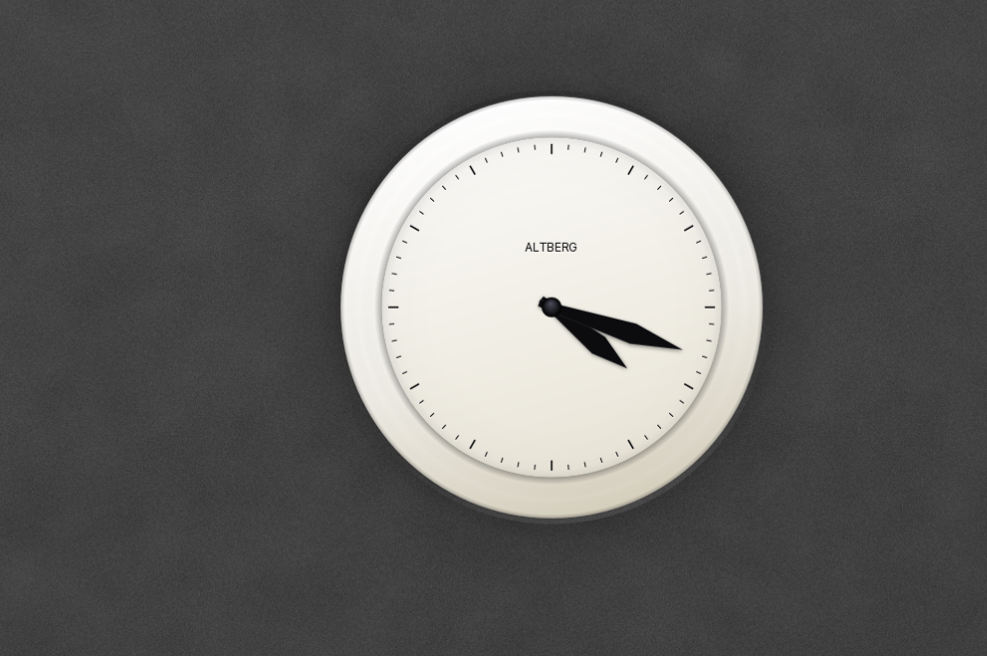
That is **4:18**
